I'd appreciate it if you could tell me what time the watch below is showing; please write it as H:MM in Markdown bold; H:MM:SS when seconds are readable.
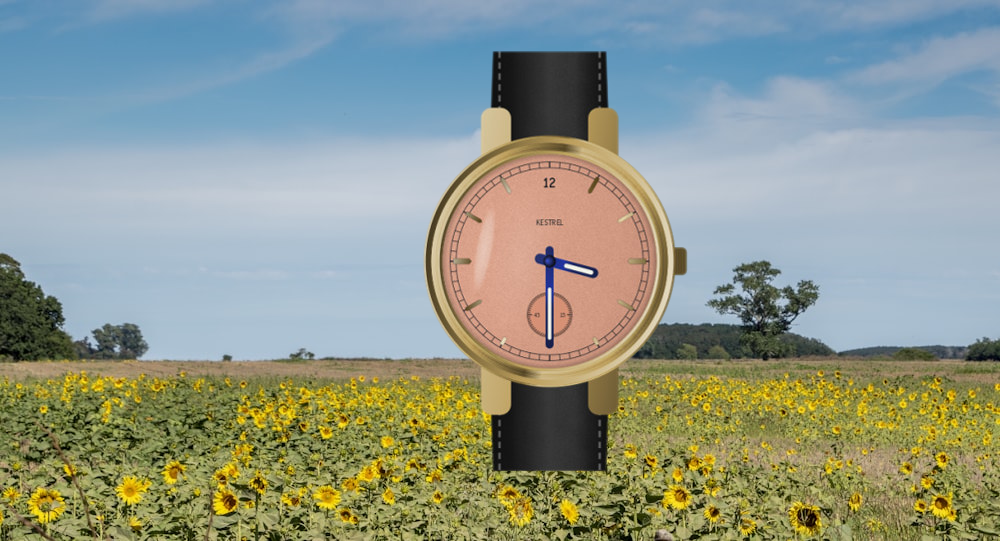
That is **3:30**
